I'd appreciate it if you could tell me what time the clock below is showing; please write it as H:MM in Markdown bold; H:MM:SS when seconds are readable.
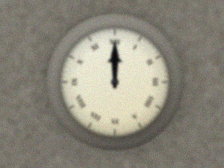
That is **12:00**
